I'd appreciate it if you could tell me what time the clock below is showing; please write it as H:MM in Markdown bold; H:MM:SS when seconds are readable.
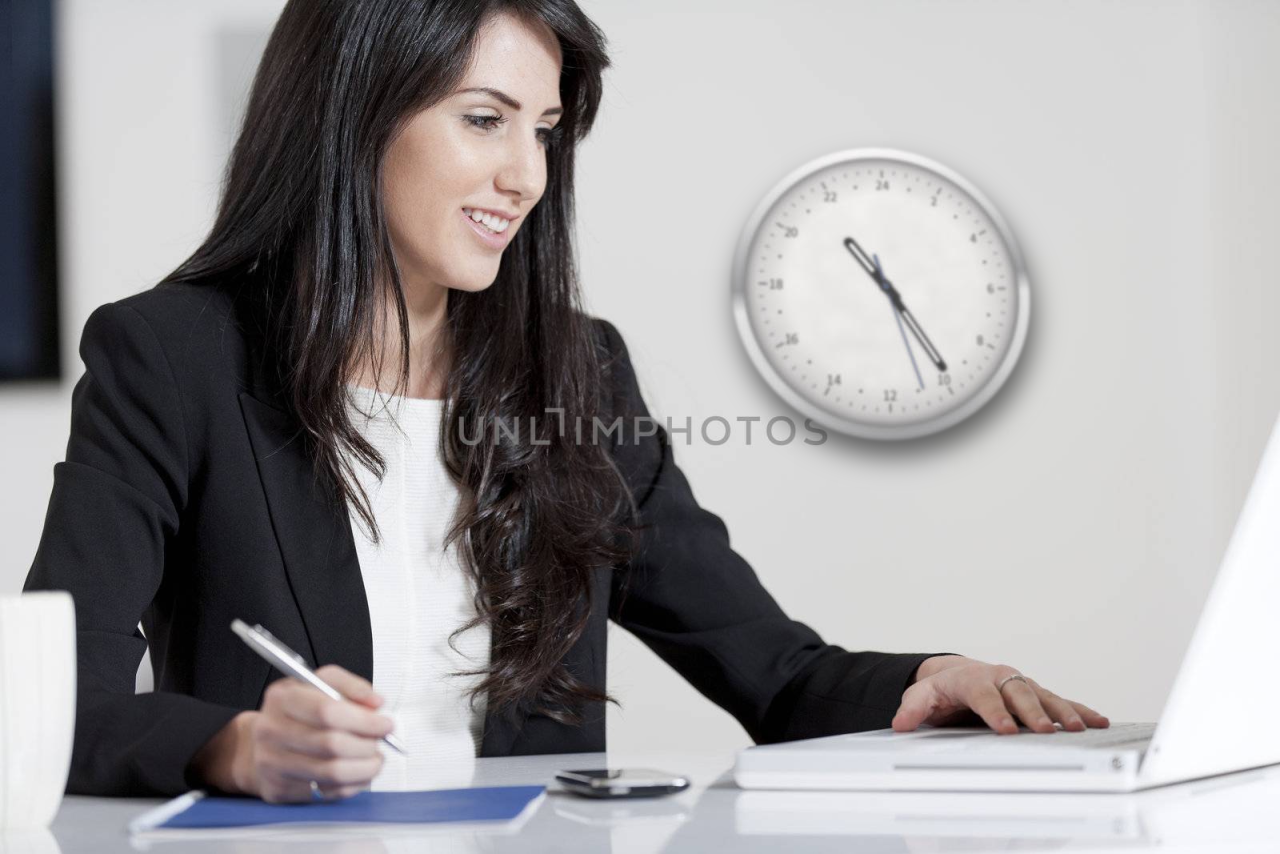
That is **21:24:27**
